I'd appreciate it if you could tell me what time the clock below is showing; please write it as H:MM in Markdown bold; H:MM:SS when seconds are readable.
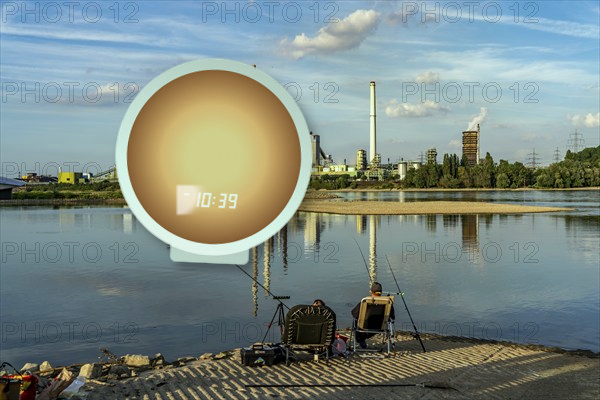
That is **10:39**
